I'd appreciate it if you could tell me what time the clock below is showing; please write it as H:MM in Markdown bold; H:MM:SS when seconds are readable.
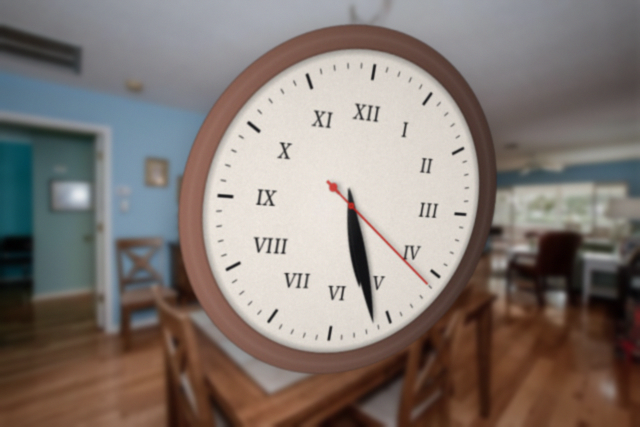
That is **5:26:21**
